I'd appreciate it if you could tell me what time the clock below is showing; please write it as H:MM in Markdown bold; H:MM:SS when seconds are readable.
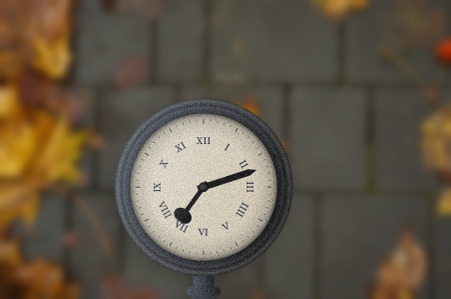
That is **7:12**
